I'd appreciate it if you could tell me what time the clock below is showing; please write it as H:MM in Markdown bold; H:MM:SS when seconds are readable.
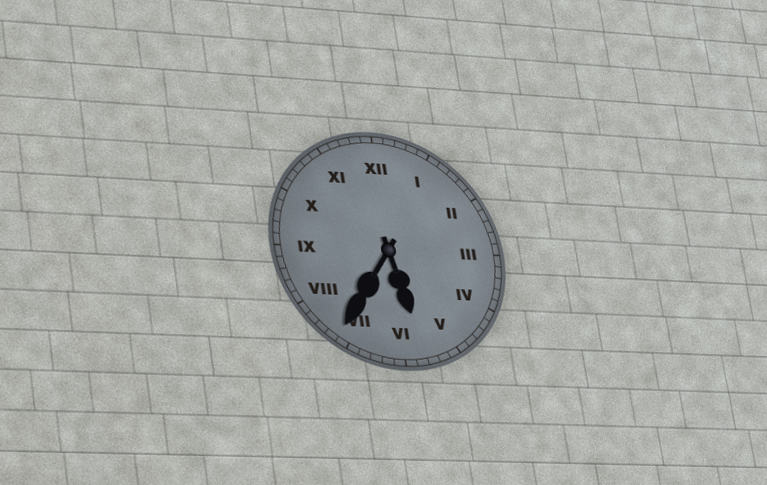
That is **5:36**
